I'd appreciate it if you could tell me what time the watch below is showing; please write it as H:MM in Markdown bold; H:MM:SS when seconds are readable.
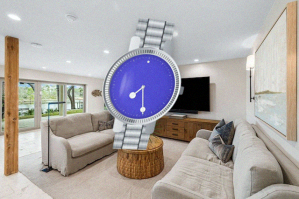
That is **7:28**
